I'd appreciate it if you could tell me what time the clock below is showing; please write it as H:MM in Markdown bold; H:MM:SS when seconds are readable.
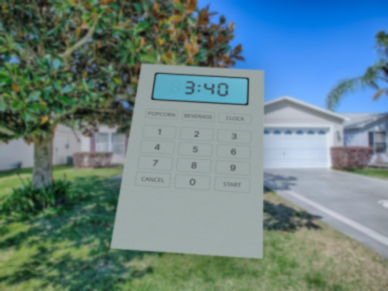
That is **3:40**
